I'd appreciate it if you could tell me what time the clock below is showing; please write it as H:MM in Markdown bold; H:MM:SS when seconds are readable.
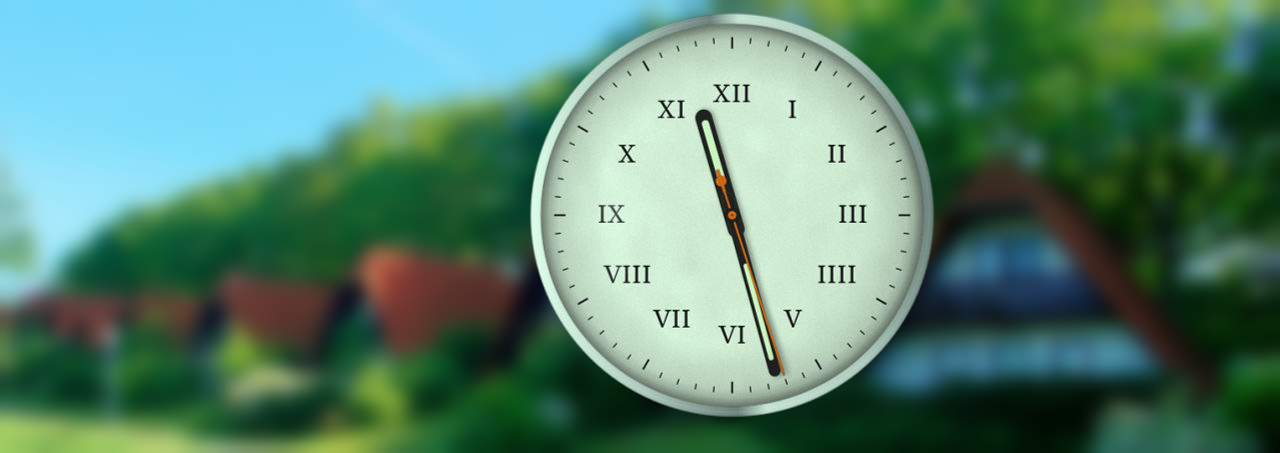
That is **11:27:27**
